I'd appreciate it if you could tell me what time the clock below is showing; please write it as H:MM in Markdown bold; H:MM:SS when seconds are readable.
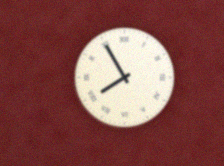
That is **7:55**
